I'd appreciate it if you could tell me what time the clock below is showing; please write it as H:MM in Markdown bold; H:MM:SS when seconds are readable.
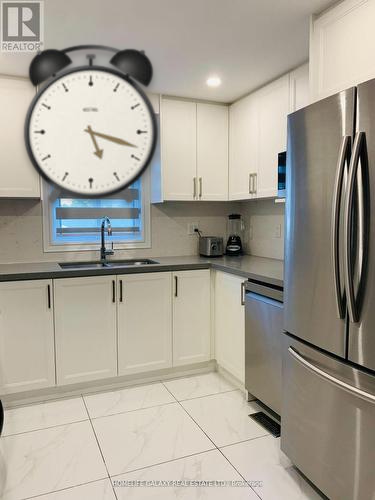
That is **5:18**
